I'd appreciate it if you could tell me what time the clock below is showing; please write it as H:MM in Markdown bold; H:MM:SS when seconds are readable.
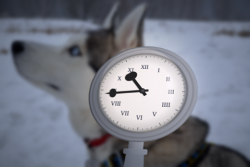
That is **10:44**
